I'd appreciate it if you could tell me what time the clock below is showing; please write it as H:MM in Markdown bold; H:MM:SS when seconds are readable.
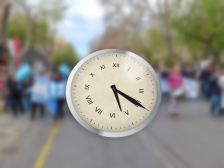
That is **5:20**
